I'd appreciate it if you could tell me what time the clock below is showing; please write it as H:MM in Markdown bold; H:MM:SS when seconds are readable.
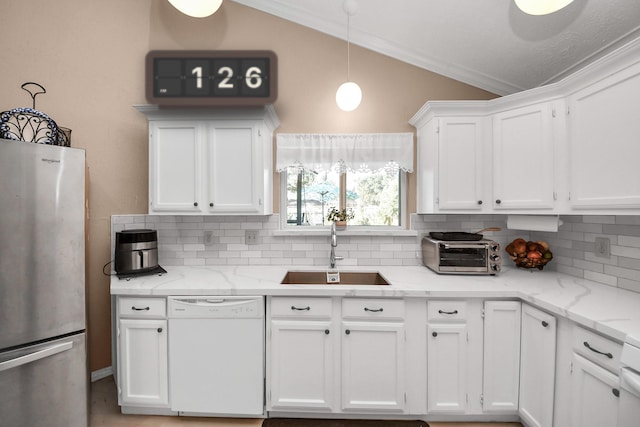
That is **1:26**
